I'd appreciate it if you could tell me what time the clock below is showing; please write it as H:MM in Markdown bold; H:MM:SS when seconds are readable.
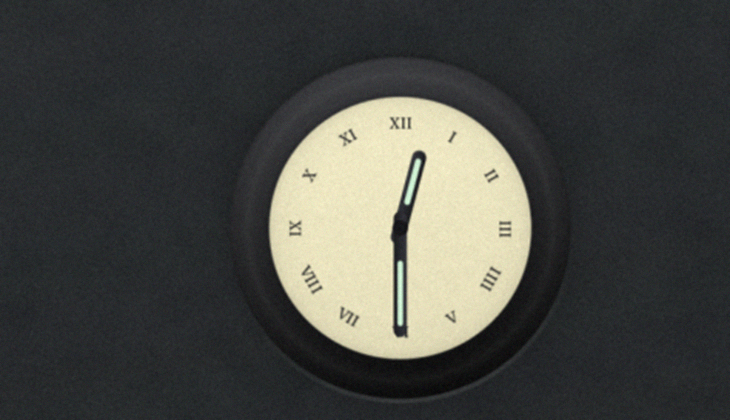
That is **12:30**
